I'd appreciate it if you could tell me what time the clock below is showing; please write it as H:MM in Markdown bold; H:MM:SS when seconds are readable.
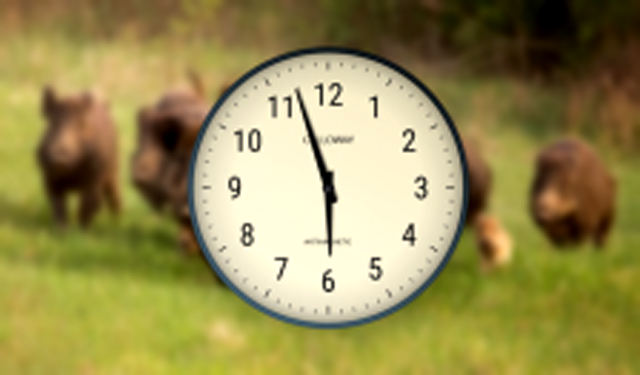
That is **5:57**
